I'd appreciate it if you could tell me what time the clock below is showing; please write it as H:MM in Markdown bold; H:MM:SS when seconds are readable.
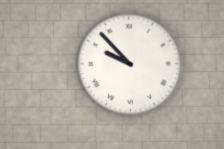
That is **9:53**
